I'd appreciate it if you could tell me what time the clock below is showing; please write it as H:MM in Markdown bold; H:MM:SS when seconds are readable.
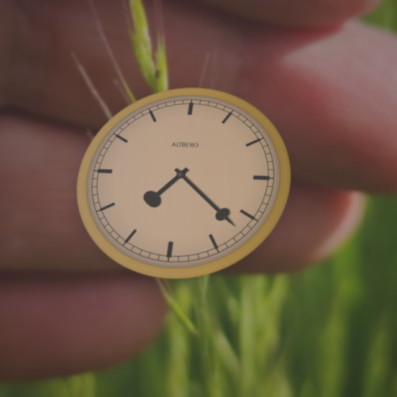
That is **7:22**
